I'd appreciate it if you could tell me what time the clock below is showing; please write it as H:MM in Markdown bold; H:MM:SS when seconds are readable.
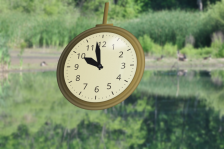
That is **9:58**
